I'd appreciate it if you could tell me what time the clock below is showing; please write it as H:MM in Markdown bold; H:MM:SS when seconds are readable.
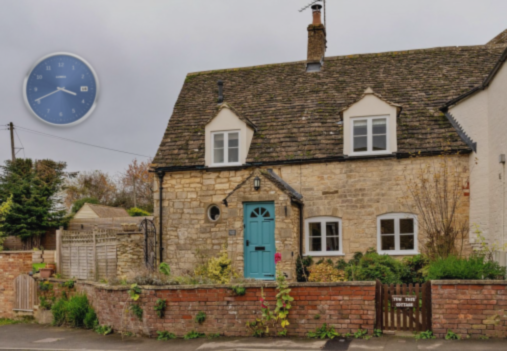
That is **3:41**
